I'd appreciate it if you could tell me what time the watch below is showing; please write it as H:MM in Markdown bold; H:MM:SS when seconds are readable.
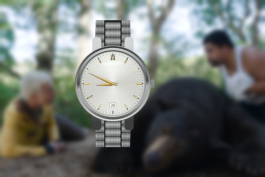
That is **8:49**
